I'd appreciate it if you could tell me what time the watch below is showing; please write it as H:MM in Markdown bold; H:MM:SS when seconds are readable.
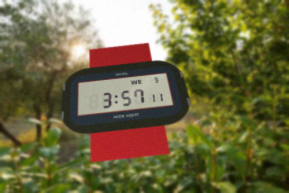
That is **3:57:11**
